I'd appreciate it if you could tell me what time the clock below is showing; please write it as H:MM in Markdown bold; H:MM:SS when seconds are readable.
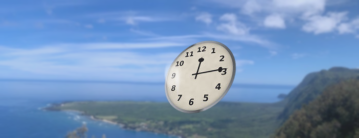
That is **12:14**
